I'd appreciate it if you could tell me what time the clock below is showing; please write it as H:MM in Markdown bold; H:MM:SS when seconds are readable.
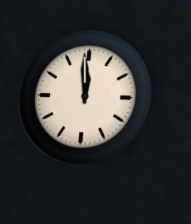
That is **11:59**
